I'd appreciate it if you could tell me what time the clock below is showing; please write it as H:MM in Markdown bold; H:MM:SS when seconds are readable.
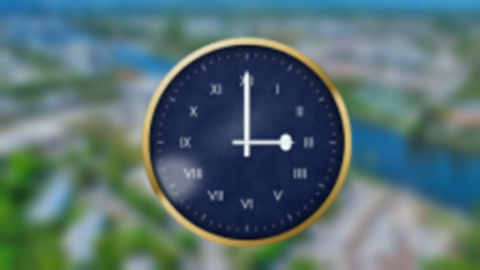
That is **3:00**
